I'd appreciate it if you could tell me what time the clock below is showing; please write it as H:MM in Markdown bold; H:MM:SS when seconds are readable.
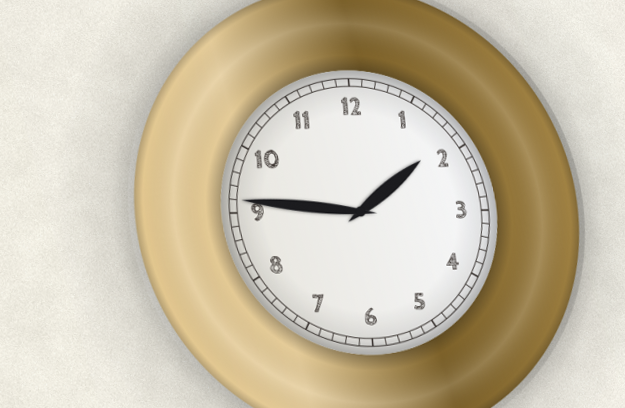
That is **1:46**
